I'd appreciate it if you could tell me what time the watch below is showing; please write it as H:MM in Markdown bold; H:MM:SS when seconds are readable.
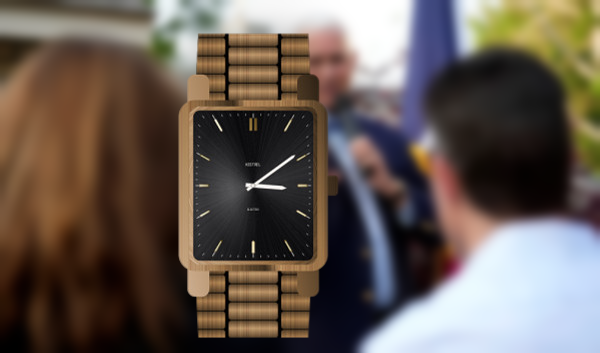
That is **3:09**
